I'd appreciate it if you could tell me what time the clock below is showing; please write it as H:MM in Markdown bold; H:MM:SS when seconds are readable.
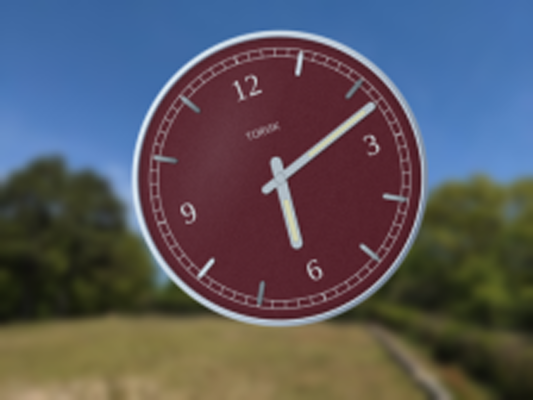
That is **6:12**
